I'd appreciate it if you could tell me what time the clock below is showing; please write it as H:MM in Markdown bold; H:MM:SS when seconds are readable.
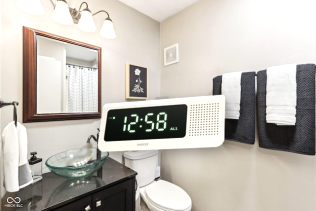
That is **12:58**
